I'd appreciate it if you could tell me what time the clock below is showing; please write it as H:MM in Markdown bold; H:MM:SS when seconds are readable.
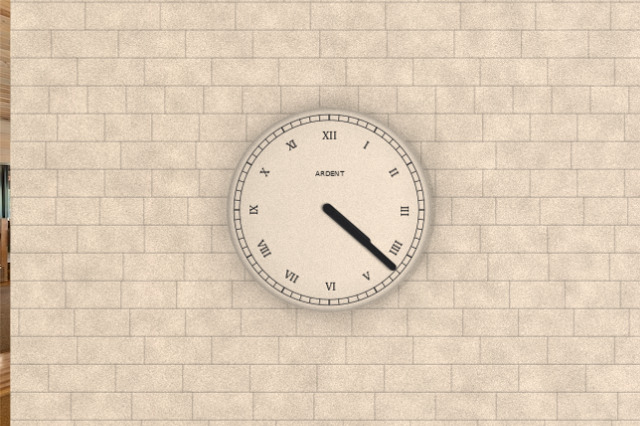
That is **4:22**
